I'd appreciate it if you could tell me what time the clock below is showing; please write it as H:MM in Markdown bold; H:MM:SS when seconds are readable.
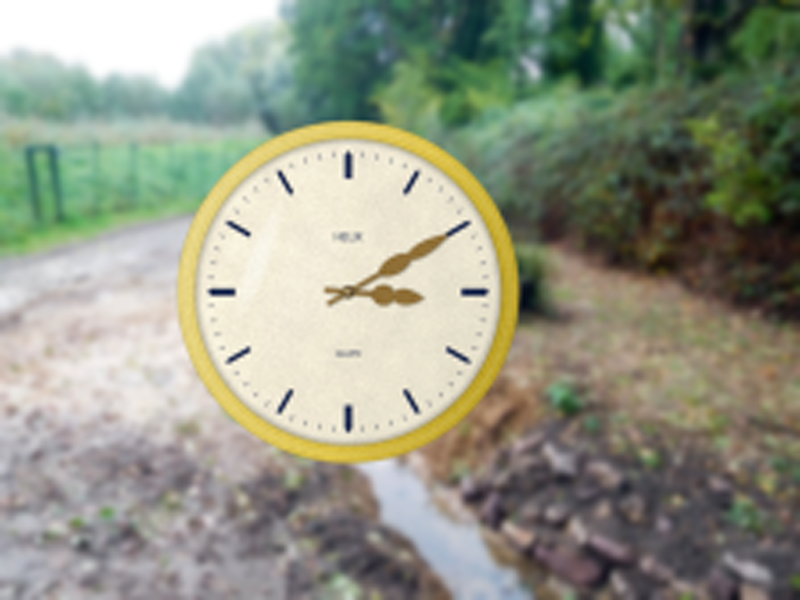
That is **3:10**
